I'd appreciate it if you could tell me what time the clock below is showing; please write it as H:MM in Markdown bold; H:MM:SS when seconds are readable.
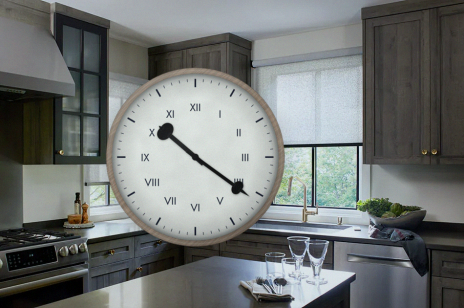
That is **10:21**
